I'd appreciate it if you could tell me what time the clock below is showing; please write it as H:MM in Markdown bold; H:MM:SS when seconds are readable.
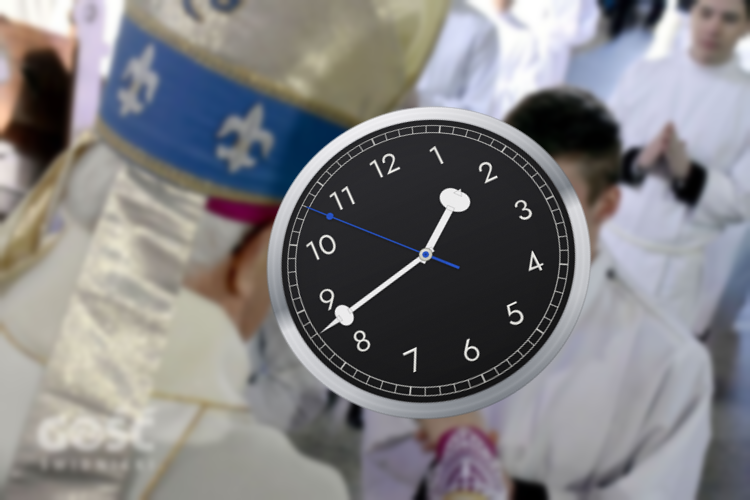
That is **1:42:53**
